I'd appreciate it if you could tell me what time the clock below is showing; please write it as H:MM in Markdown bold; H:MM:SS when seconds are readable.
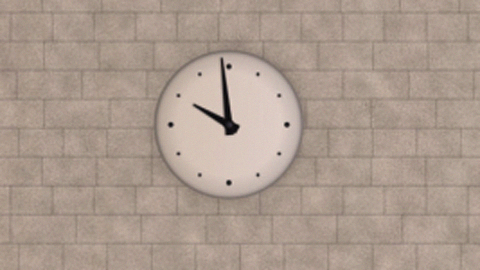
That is **9:59**
